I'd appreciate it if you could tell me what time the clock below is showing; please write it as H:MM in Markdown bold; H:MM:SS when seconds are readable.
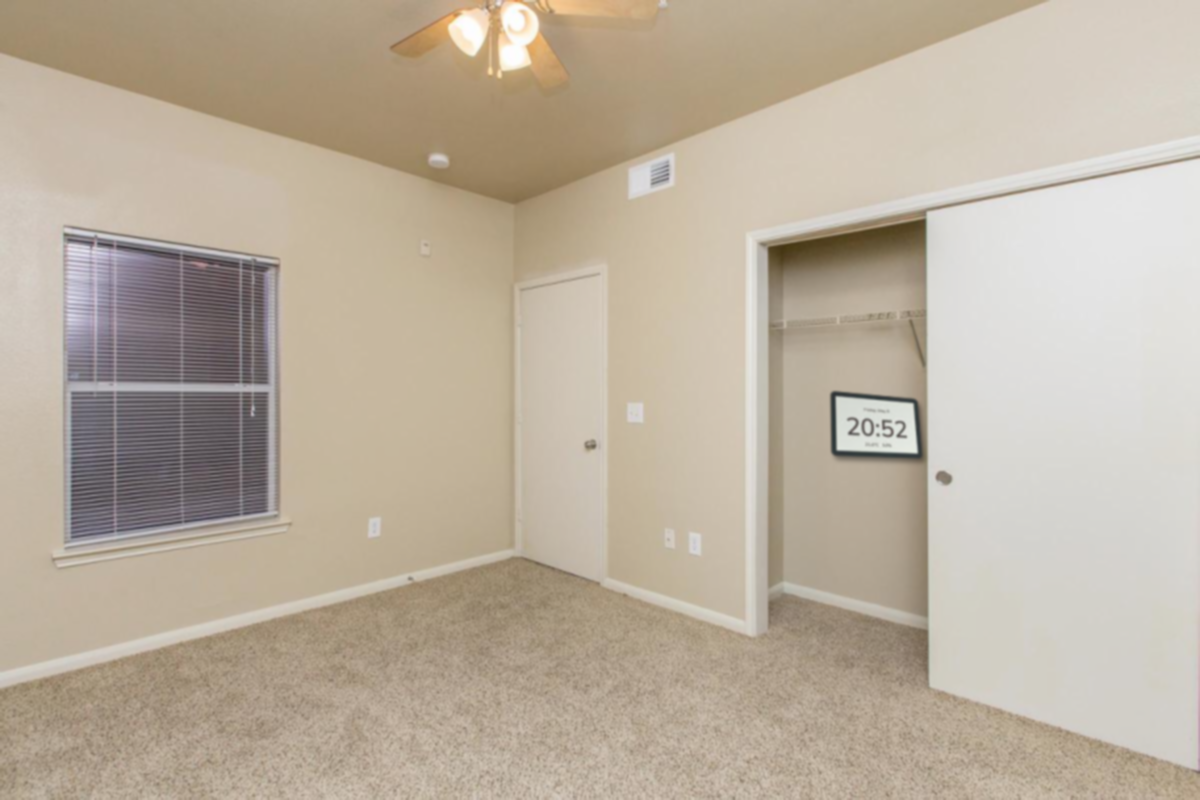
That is **20:52**
